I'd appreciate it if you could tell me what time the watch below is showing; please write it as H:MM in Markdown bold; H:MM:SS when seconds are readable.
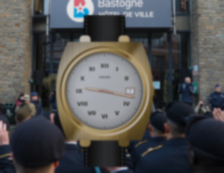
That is **9:17**
